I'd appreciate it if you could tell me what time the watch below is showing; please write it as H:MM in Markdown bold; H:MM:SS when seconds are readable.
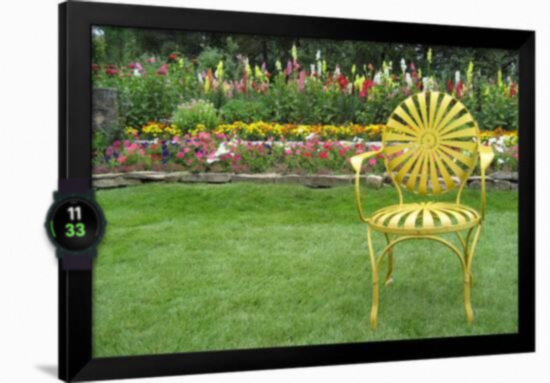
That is **11:33**
